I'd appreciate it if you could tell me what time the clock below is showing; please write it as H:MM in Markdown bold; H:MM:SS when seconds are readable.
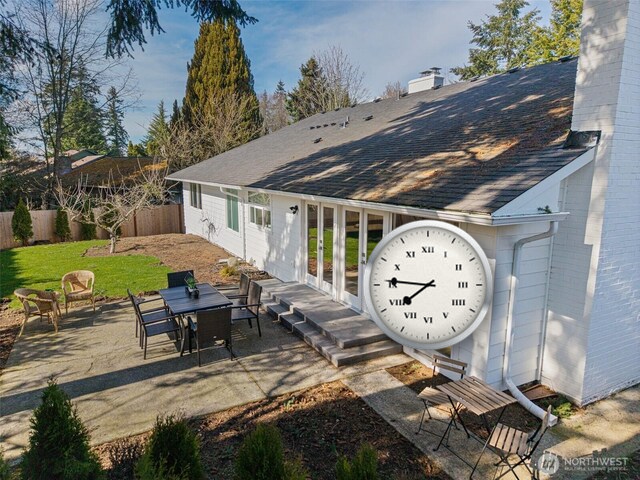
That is **7:46**
